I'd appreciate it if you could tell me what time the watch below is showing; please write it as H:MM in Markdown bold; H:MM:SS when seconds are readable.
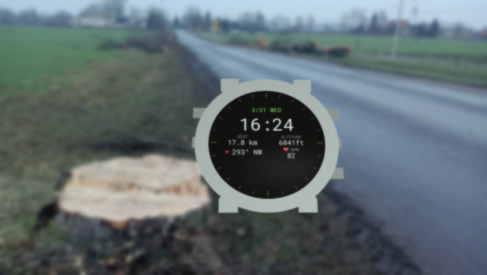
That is **16:24**
